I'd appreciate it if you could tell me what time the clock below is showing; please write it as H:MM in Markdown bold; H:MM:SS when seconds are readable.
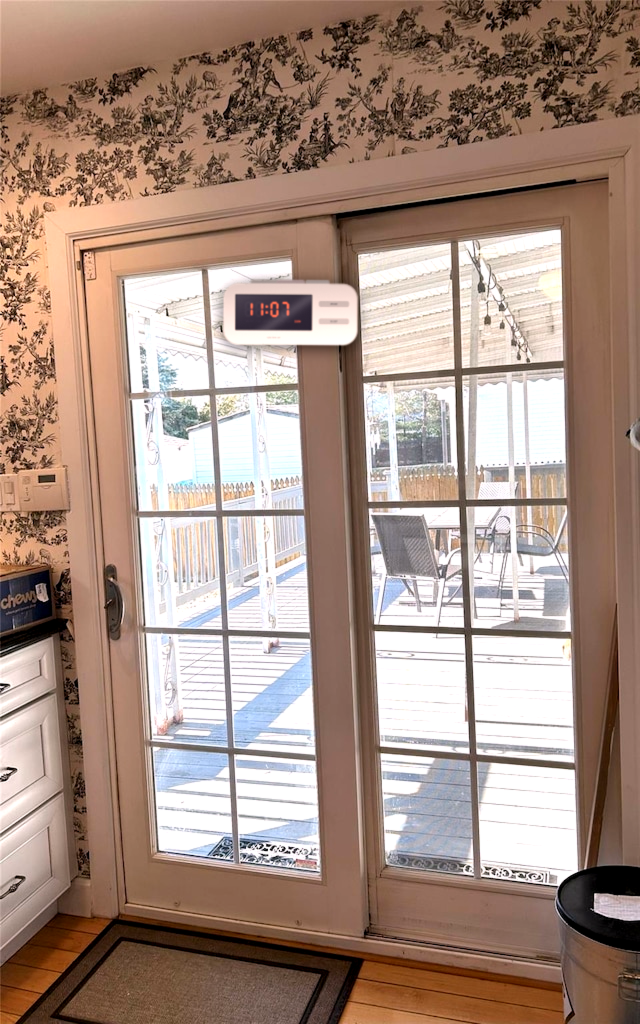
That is **11:07**
